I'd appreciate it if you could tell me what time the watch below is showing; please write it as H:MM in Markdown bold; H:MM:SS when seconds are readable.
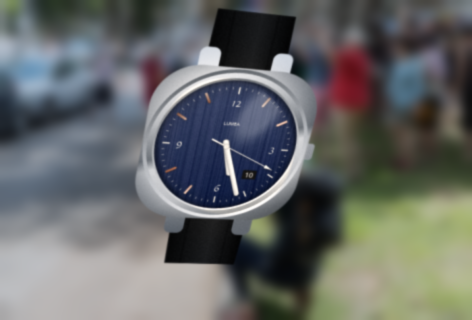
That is **5:26:19**
